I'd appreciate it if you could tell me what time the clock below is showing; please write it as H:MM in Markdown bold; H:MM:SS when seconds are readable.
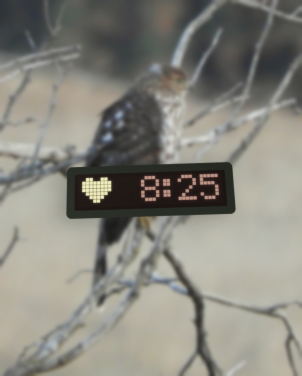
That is **8:25**
